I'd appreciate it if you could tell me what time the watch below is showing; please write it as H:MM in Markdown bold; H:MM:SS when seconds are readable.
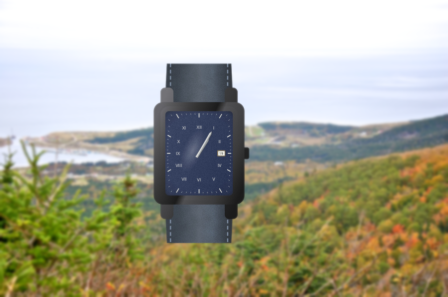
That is **1:05**
